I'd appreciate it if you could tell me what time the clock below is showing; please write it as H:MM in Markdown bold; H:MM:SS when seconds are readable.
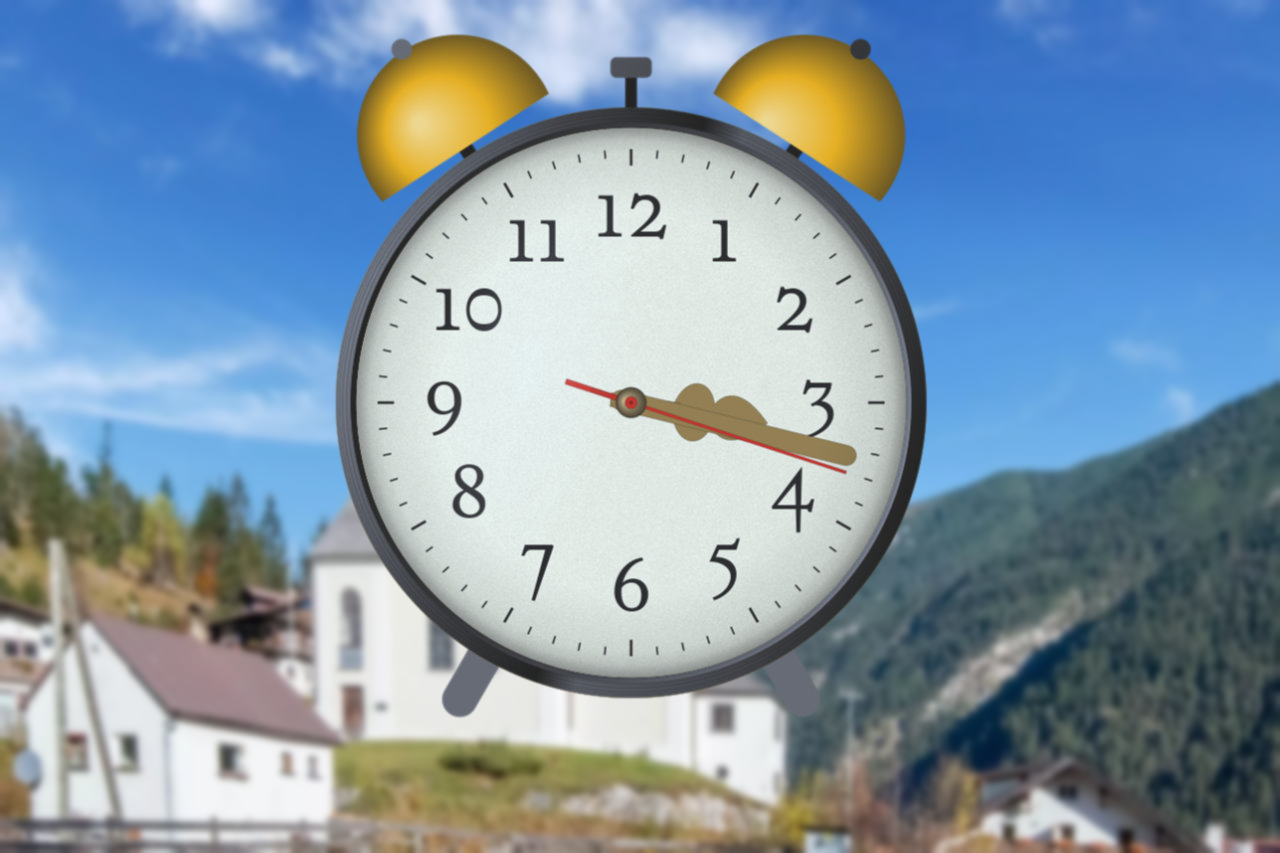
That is **3:17:18**
